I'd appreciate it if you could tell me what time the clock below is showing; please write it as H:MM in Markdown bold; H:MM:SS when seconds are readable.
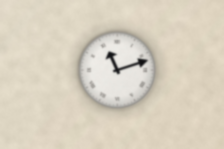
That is **11:12**
